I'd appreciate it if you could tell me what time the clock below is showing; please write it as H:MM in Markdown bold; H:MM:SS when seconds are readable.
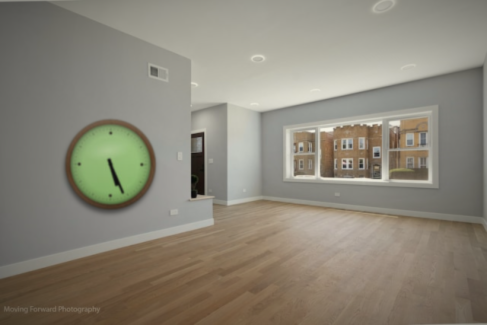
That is **5:26**
